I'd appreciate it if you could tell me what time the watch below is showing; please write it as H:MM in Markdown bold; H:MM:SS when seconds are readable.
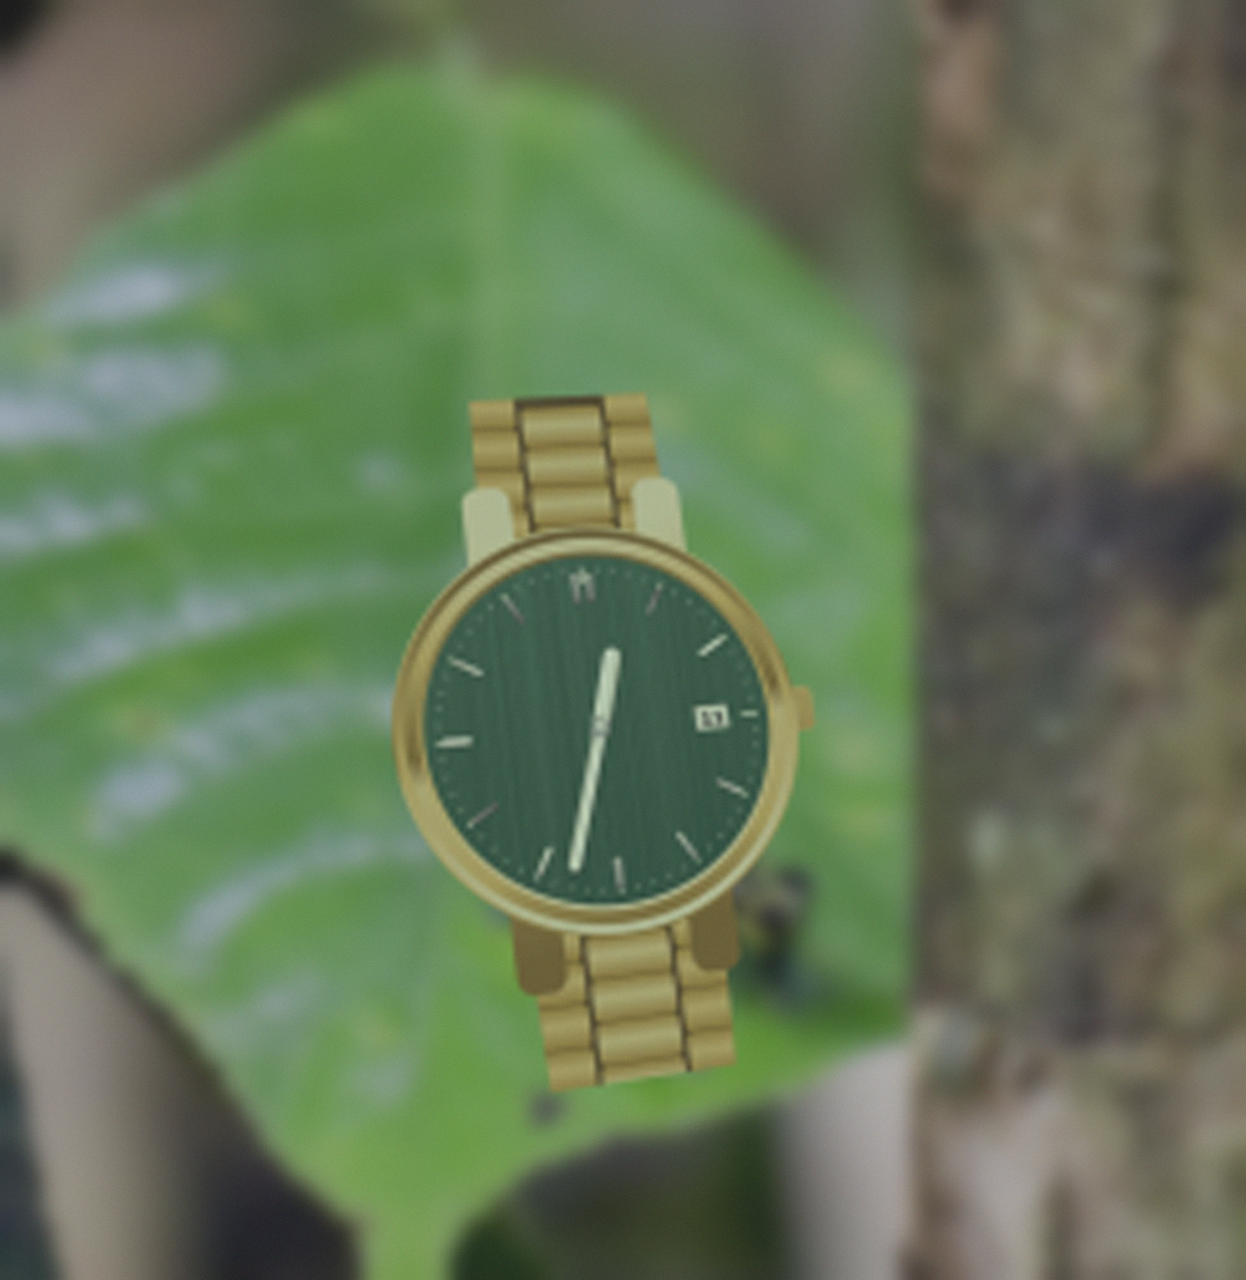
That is **12:33**
